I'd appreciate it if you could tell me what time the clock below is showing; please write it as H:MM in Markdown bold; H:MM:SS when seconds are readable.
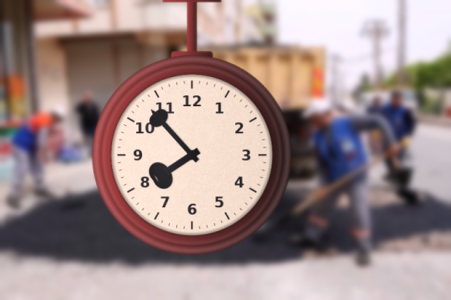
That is **7:53**
